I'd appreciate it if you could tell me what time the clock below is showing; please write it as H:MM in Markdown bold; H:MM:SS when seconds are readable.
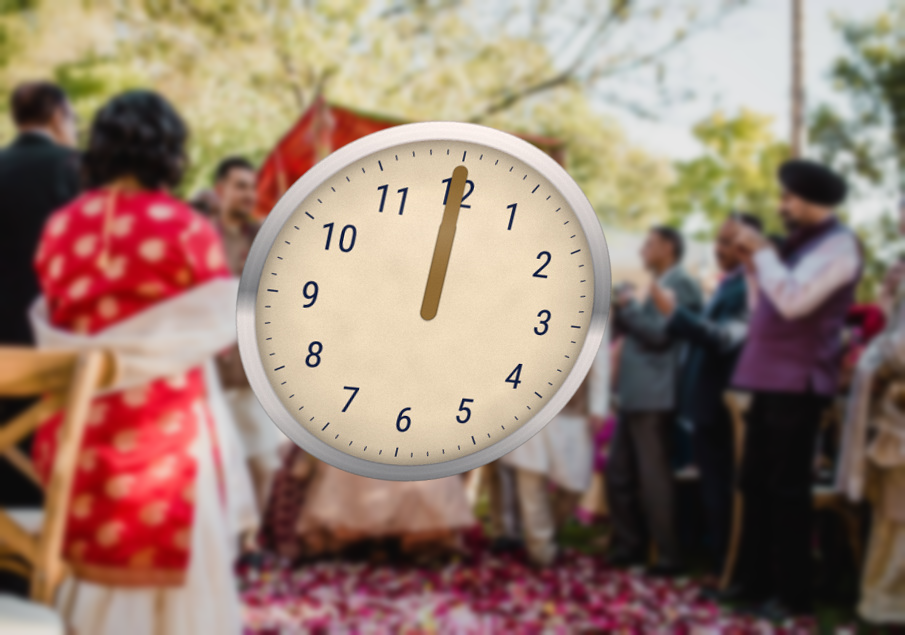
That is **12:00**
